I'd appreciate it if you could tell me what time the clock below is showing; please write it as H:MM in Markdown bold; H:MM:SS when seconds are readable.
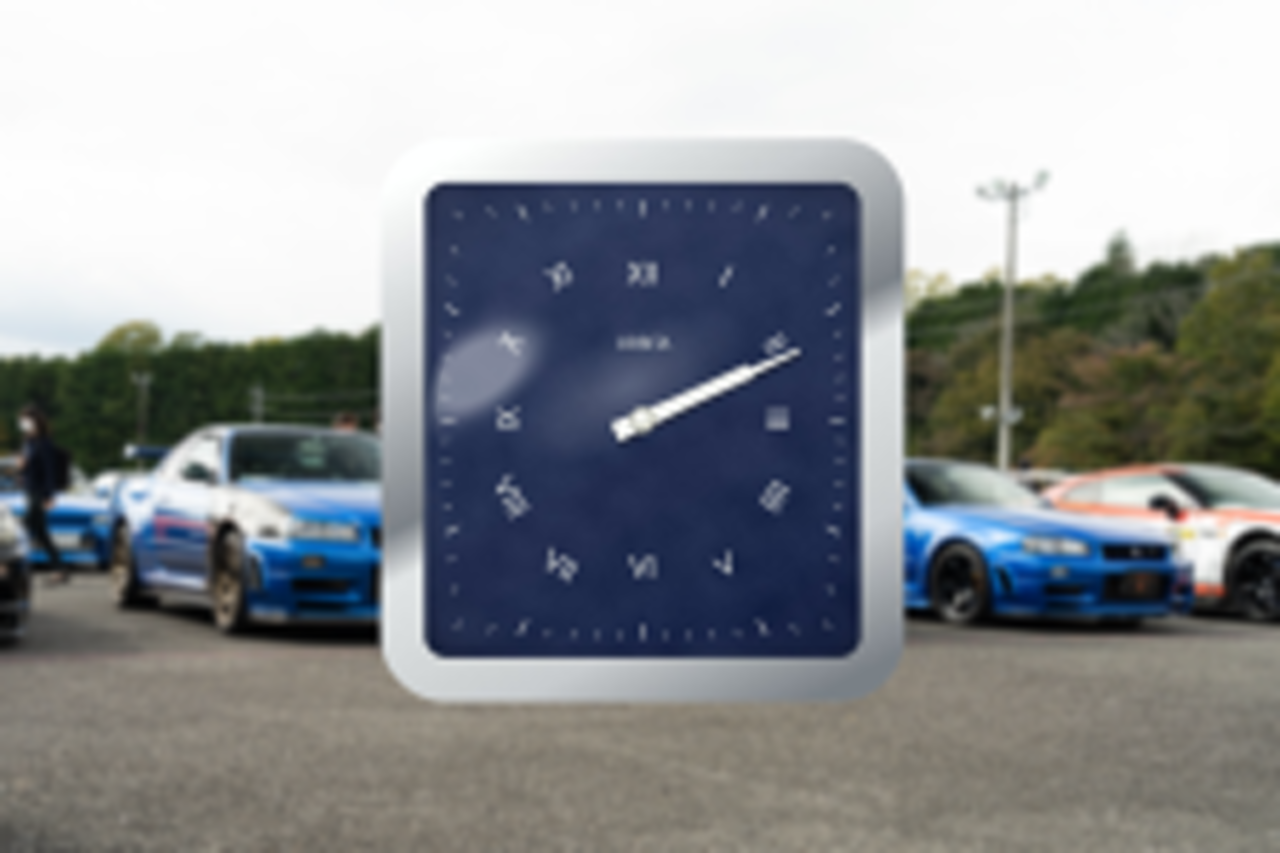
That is **2:11**
